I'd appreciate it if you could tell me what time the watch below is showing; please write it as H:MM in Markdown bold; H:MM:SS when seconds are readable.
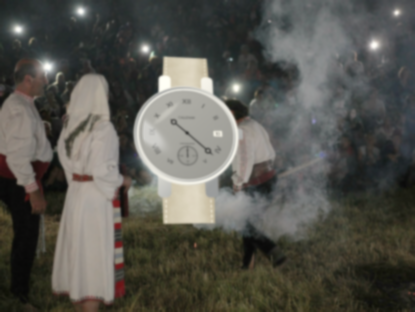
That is **10:22**
